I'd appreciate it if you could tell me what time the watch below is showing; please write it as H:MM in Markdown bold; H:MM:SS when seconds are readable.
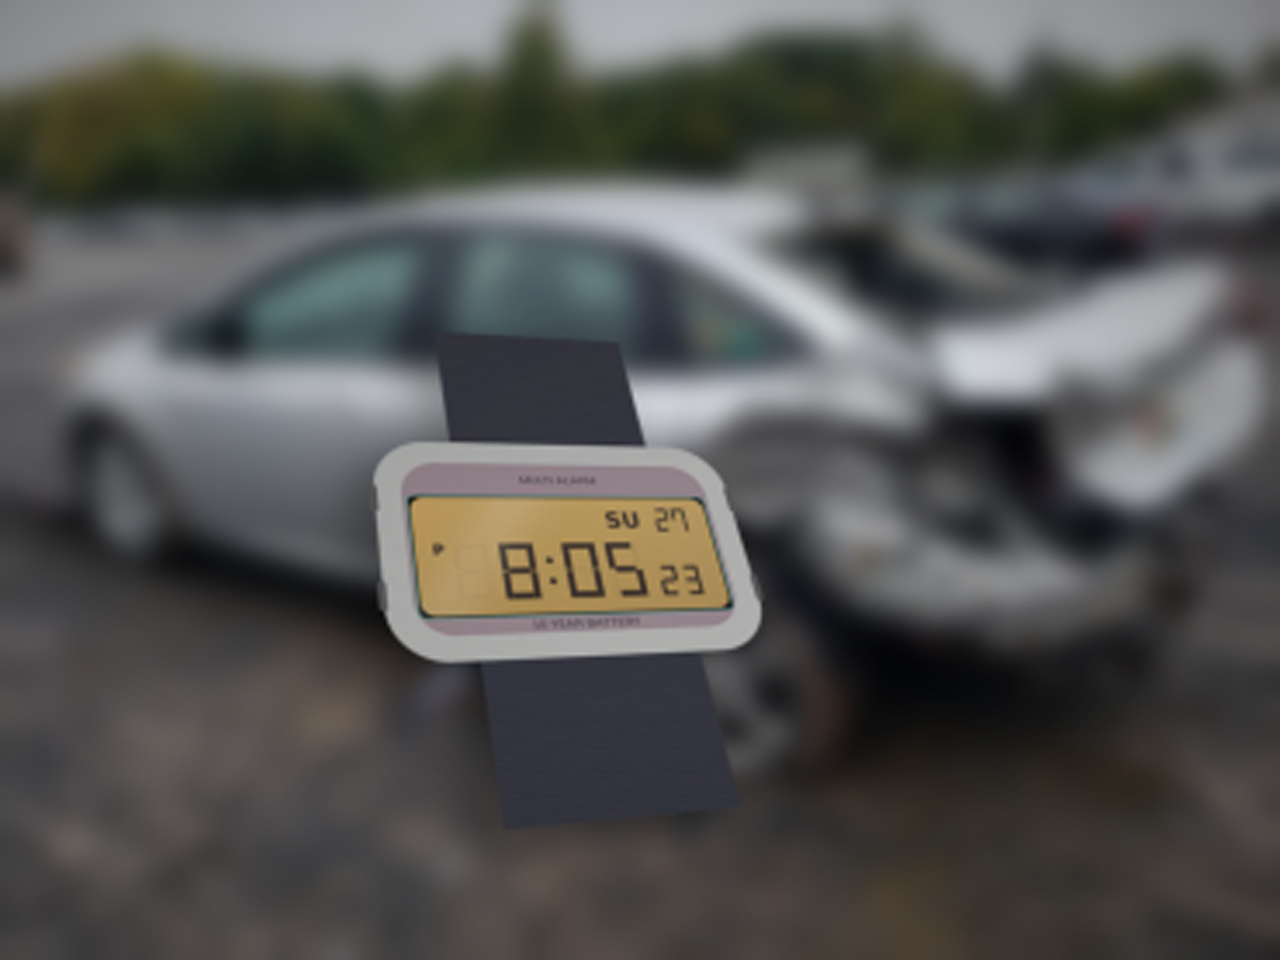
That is **8:05:23**
